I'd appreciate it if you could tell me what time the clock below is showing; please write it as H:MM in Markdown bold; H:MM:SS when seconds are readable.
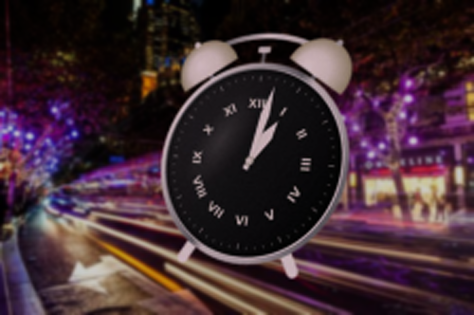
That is **1:02**
